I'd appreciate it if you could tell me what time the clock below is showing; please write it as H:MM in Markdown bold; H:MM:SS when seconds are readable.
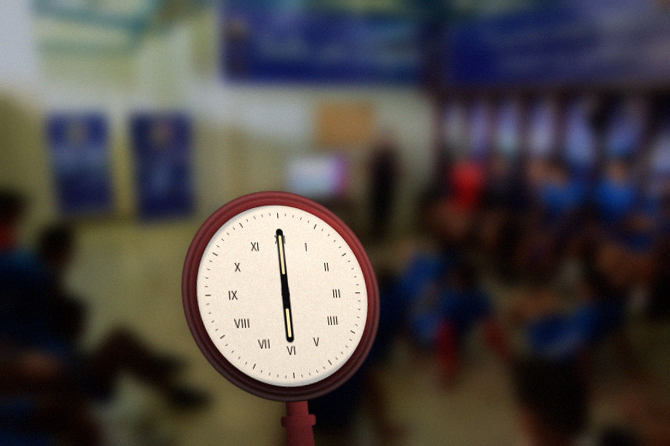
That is **6:00**
